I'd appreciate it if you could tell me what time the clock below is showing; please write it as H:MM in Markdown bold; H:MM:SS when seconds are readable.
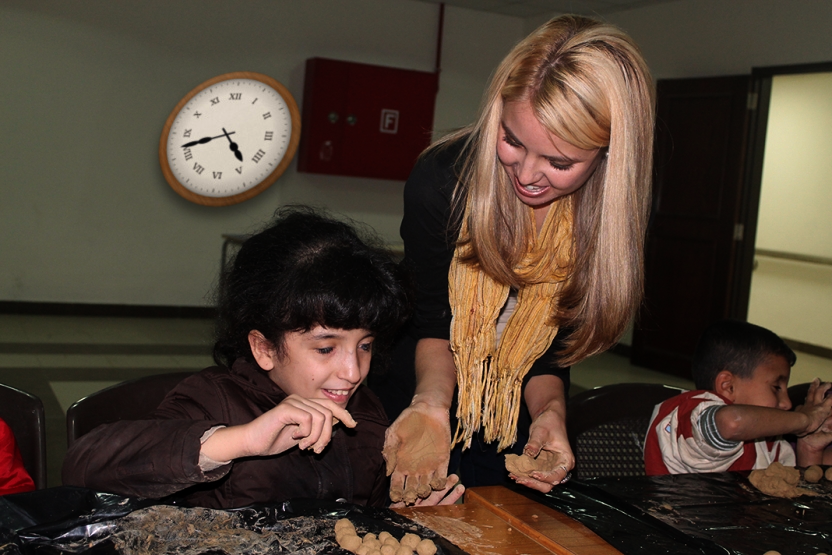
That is **4:42**
